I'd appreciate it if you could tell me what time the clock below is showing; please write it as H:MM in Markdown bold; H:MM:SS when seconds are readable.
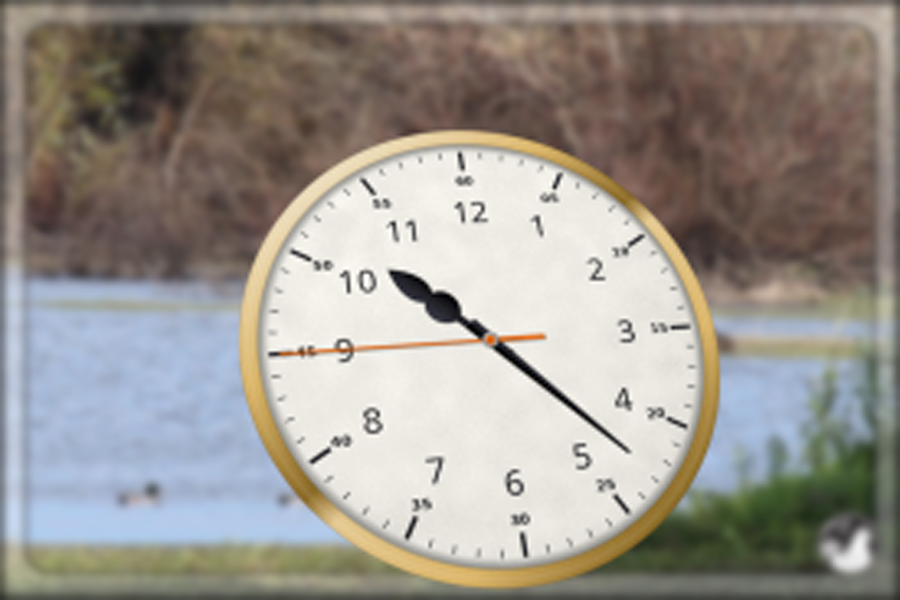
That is **10:22:45**
